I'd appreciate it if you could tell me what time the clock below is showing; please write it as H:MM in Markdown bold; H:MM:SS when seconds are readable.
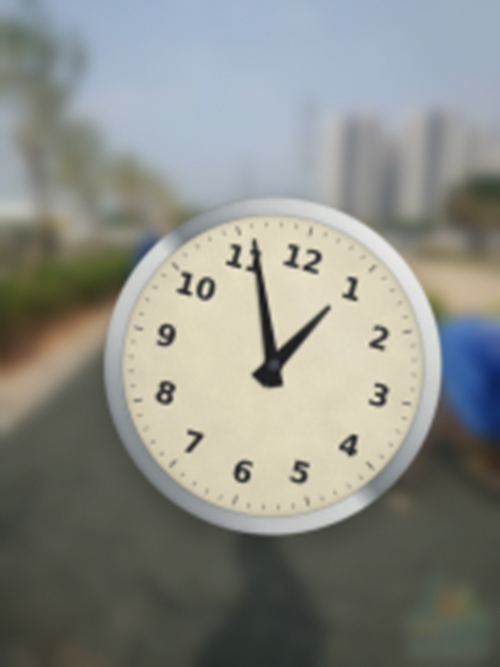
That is **12:56**
